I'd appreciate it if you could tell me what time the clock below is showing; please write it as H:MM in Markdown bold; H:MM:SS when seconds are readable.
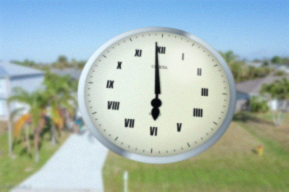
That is **5:59**
